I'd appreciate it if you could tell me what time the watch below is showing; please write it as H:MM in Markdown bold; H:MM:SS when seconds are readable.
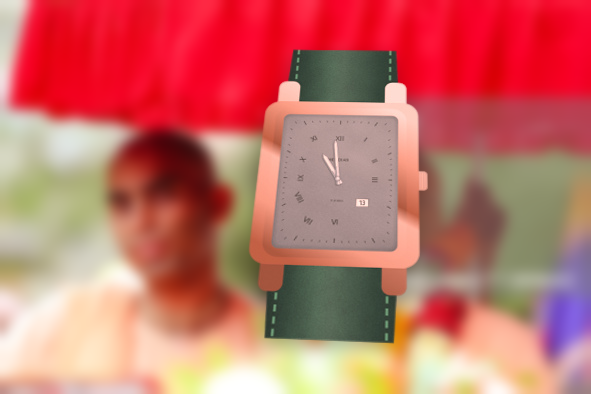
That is **10:59**
